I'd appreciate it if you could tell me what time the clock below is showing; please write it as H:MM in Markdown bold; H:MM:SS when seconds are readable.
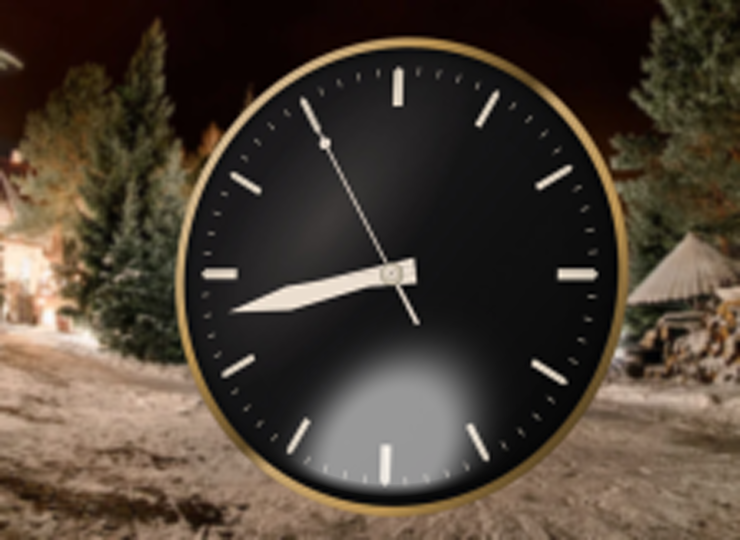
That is **8:42:55**
